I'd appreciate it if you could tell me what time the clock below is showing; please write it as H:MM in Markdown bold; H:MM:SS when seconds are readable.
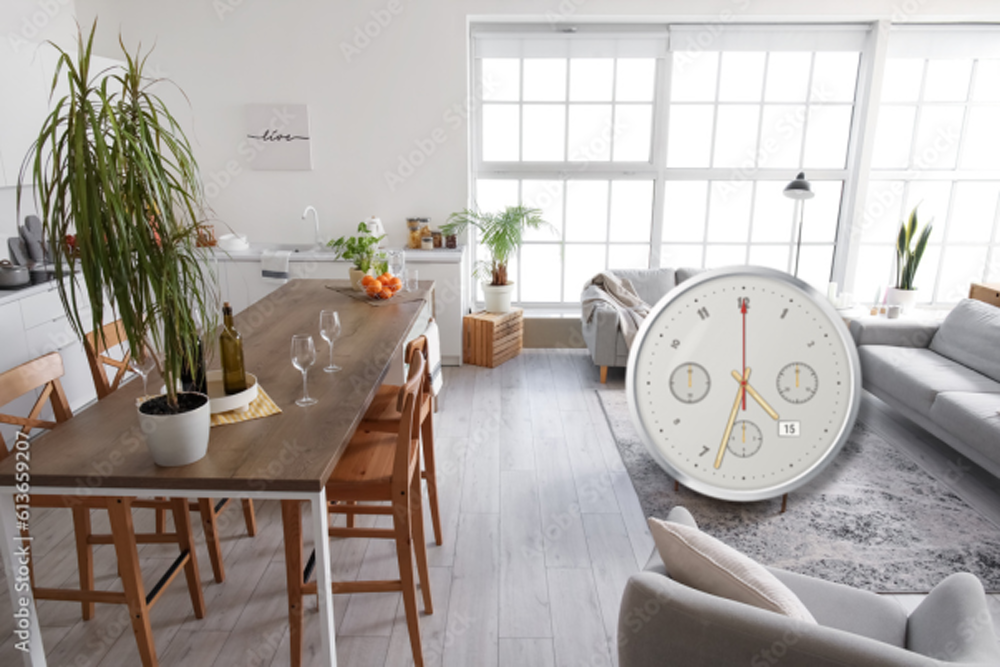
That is **4:33**
